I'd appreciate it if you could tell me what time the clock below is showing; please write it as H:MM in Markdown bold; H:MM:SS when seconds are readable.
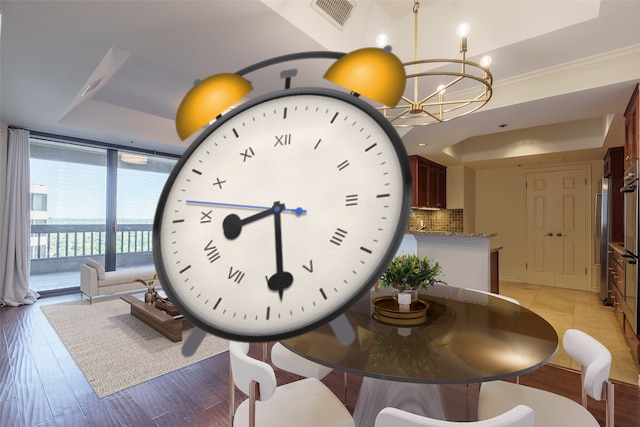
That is **8:28:47**
